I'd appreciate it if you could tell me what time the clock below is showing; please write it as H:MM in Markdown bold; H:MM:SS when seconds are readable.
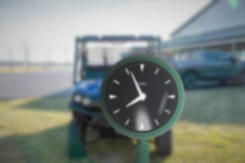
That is **7:56**
